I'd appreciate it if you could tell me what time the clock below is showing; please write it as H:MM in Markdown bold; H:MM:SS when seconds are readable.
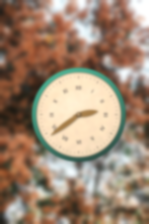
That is **2:39**
